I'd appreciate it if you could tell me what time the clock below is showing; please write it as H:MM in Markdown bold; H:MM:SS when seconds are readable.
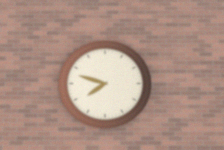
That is **7:48**
